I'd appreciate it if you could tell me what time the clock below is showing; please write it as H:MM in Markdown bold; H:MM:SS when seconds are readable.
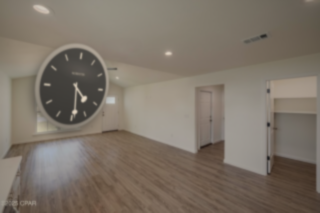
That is **4:29**
